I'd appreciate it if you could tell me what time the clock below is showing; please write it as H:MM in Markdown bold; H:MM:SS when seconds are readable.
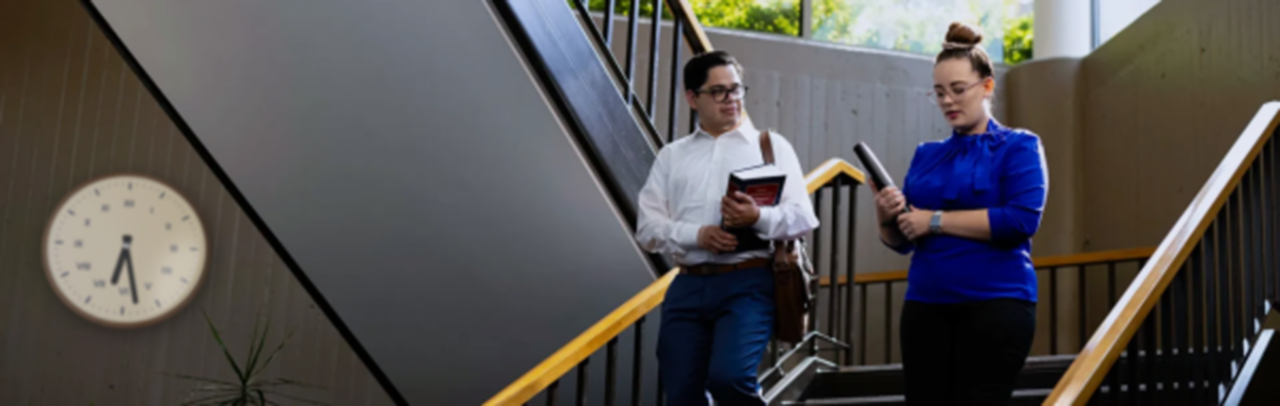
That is **6:28**
